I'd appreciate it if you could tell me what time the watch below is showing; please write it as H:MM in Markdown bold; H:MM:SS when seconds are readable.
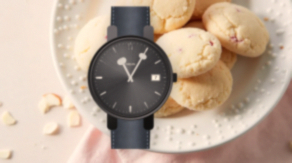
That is **11:05**
